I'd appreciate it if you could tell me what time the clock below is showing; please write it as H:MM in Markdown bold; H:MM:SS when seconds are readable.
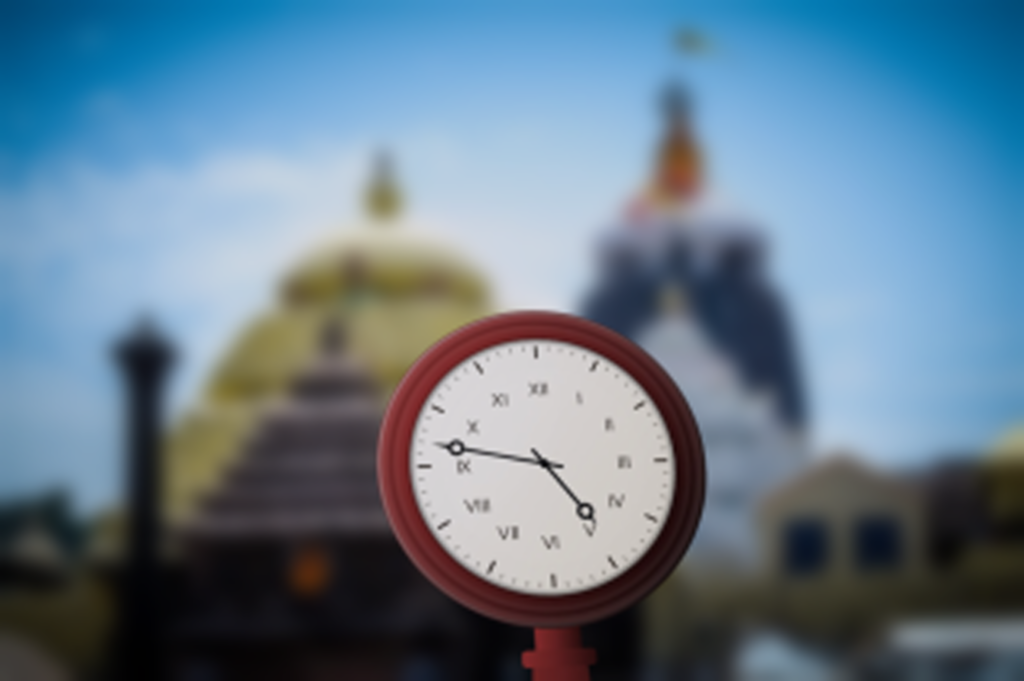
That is **4:47**
